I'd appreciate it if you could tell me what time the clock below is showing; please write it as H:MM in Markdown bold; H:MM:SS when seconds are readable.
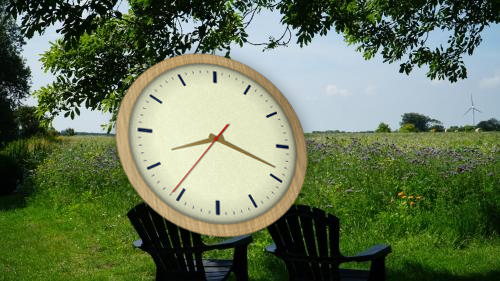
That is **8:18:36**
